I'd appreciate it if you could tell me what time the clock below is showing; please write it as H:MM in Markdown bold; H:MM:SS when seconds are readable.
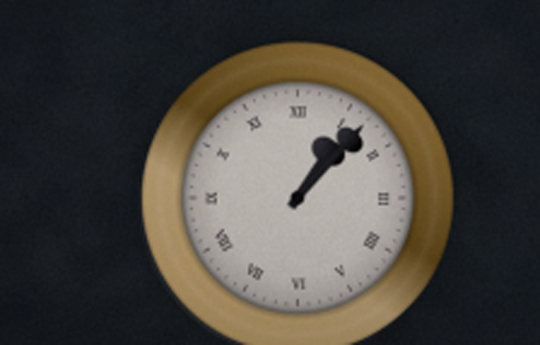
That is **1:07**
